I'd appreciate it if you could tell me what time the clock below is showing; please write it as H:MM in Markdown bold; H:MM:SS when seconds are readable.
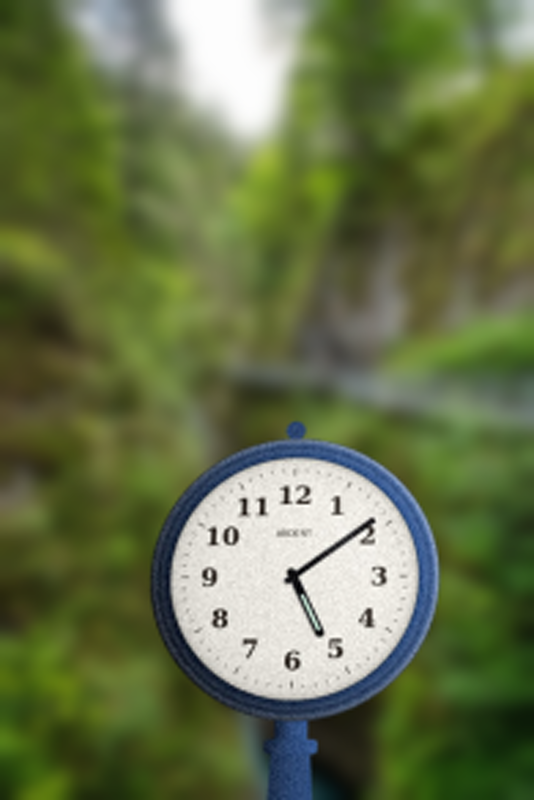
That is **5:09**
